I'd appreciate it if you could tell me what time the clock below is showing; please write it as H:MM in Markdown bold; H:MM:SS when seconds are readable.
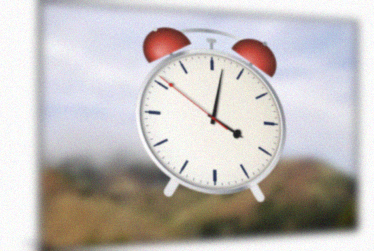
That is **4:01:51**
